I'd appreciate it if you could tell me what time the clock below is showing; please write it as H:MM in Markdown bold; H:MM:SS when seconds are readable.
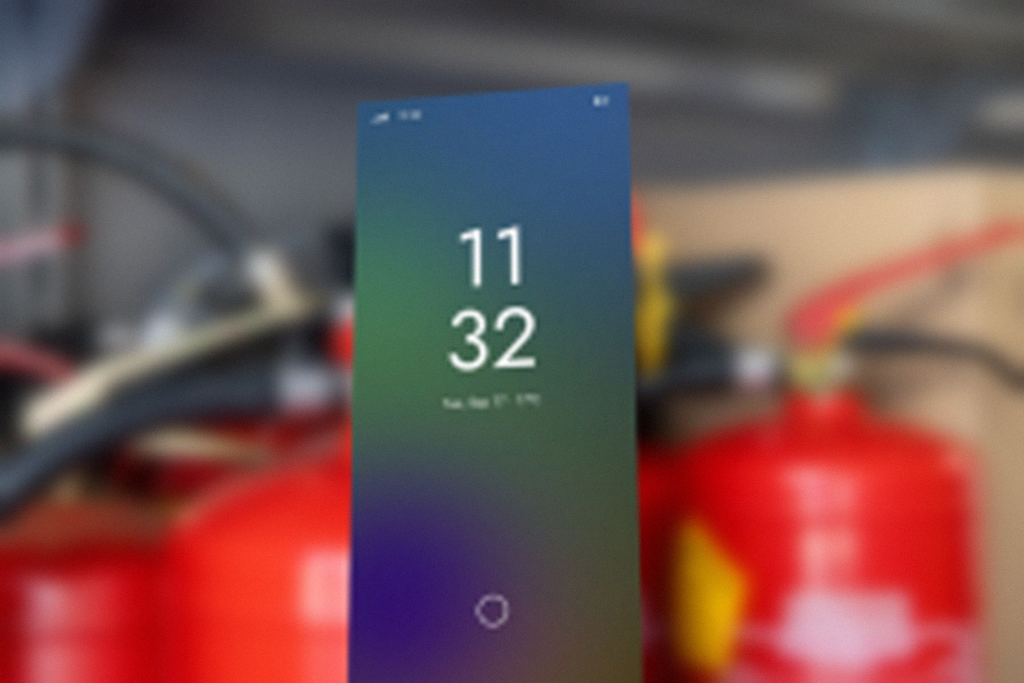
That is **11:32**
